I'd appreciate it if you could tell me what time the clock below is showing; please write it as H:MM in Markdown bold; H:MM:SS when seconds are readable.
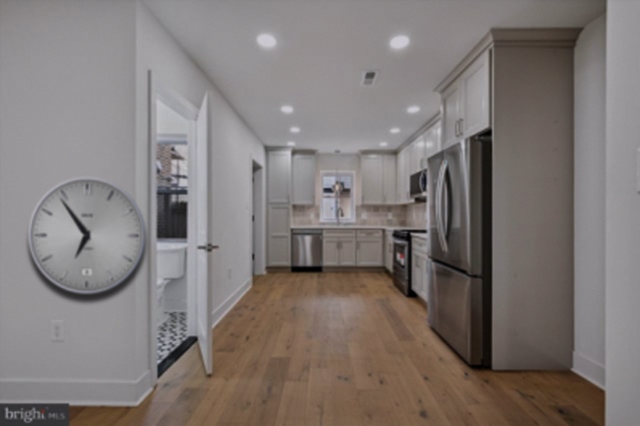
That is **6:54**
